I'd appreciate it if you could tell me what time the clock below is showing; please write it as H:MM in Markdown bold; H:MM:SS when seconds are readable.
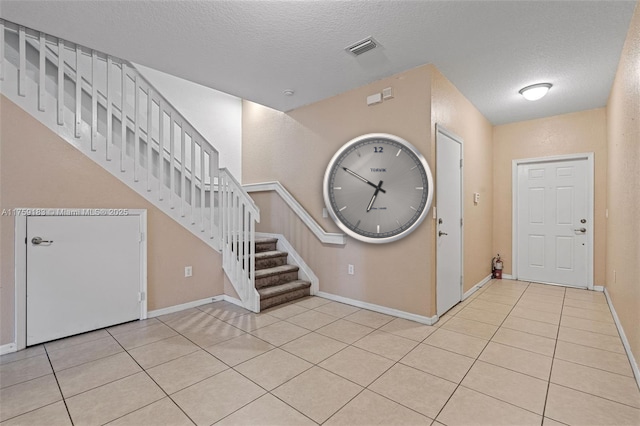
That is **6:50**
